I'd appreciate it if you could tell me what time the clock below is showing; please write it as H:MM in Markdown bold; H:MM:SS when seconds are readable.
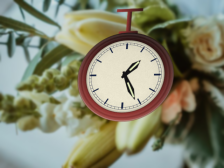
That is **1:26**
